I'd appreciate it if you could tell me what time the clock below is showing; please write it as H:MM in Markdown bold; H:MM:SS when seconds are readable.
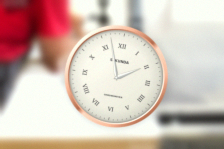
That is **1:57**
